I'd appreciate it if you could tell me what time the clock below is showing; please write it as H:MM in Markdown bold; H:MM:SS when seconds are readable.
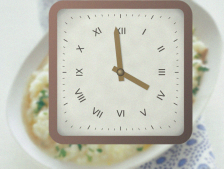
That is **3:59**
